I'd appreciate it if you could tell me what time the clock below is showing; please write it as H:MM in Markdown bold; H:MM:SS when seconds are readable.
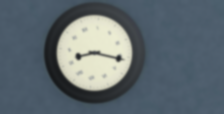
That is **9:21**
